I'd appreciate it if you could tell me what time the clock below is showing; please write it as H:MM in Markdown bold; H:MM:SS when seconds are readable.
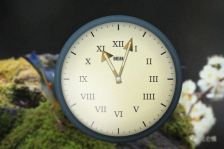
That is **11:03**
